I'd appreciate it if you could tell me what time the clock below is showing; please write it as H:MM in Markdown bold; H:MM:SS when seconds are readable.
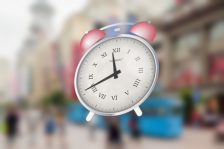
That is **11:41**
